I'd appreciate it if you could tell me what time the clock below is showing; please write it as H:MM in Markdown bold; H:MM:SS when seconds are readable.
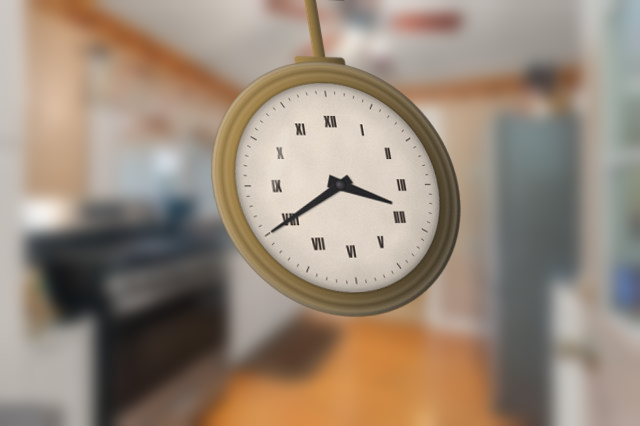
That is **3:40**
